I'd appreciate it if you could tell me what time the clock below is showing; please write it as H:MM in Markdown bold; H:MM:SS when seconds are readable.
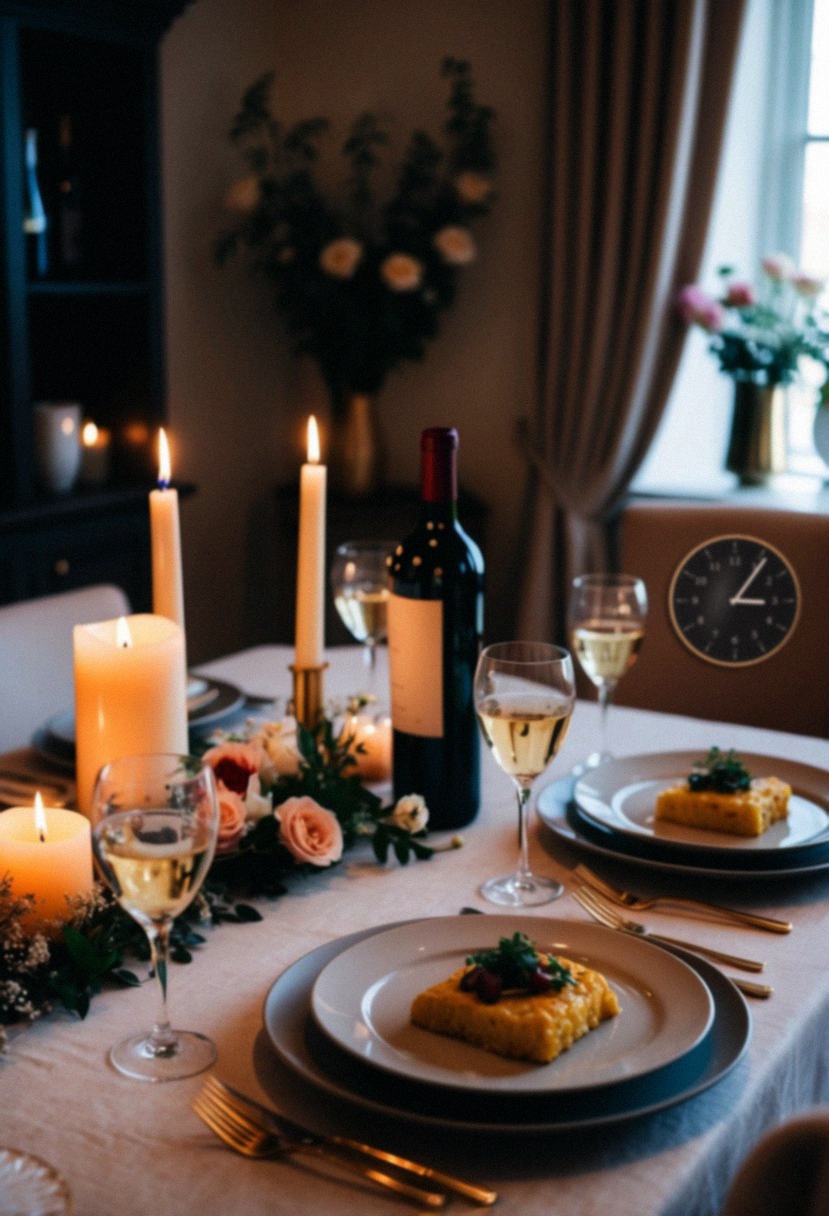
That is **3:06**
